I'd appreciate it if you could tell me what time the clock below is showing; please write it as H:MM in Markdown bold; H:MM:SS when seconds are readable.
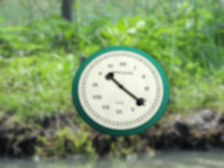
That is **10:21**
